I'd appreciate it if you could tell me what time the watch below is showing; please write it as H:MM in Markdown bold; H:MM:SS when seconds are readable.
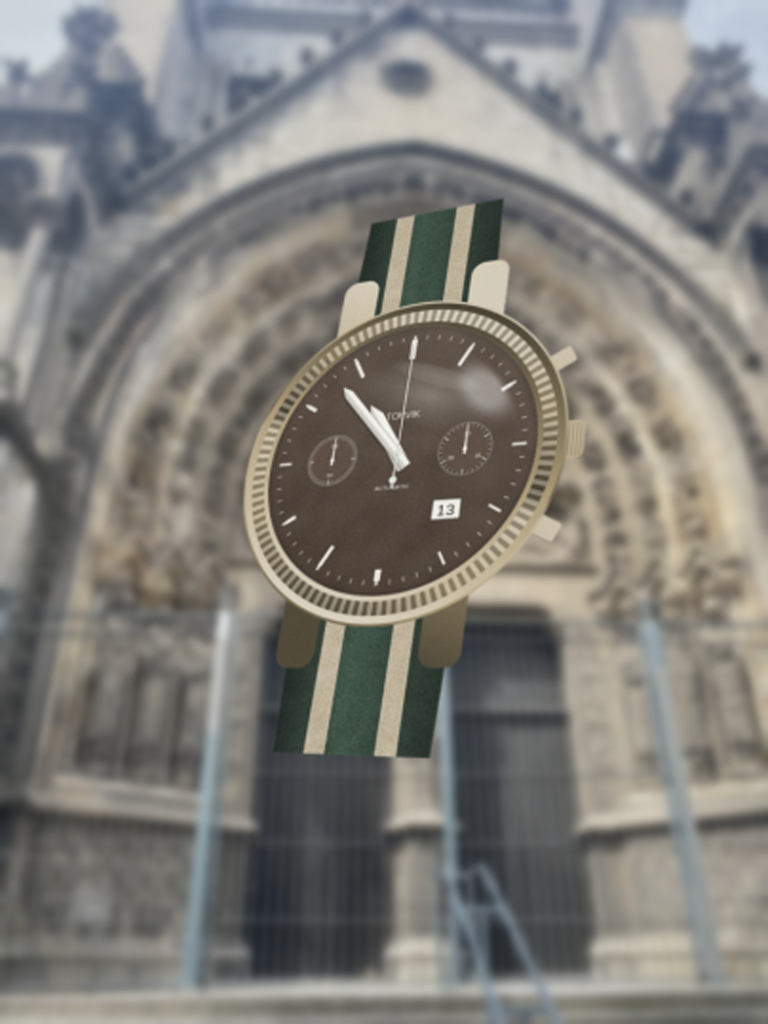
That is **10:53**
